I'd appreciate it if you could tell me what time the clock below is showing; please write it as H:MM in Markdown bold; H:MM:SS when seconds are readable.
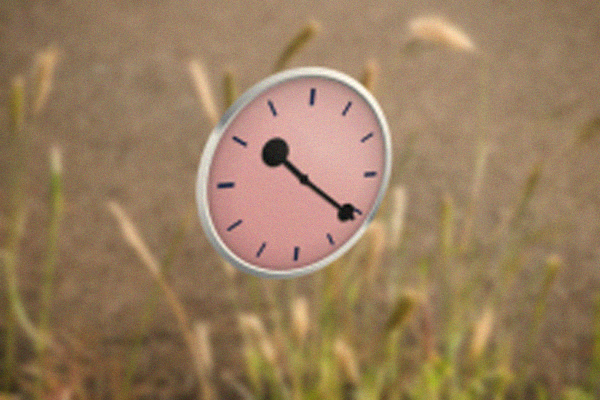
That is **10:21**
